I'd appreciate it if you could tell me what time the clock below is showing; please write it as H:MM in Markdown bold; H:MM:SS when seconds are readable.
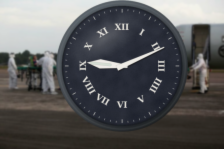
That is **9:11**
